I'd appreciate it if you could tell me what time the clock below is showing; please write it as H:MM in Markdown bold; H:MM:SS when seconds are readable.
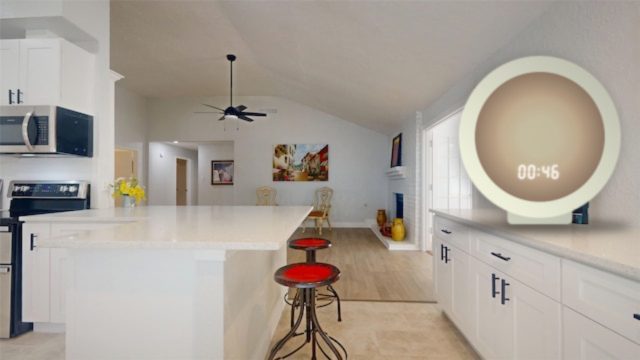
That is **0:46**
